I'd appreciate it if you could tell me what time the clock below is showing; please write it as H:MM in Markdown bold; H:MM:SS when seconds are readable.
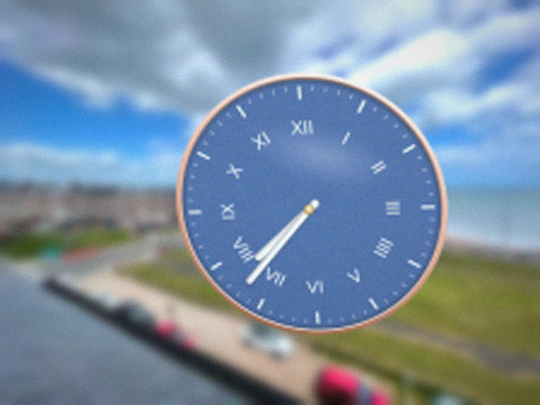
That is **7:37**
